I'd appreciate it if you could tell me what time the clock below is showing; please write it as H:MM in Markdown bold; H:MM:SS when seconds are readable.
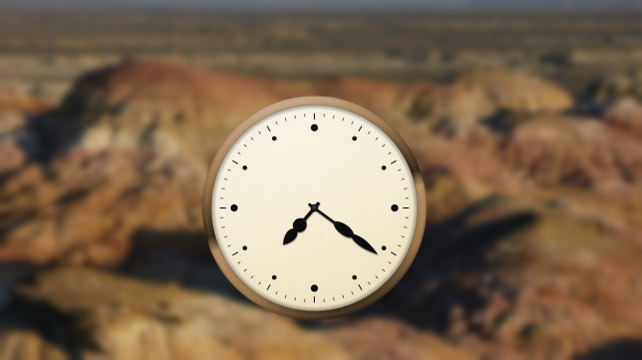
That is **7:21**
